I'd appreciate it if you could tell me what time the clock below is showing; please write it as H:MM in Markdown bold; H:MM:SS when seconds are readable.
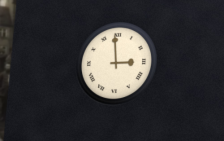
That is **2:59**
